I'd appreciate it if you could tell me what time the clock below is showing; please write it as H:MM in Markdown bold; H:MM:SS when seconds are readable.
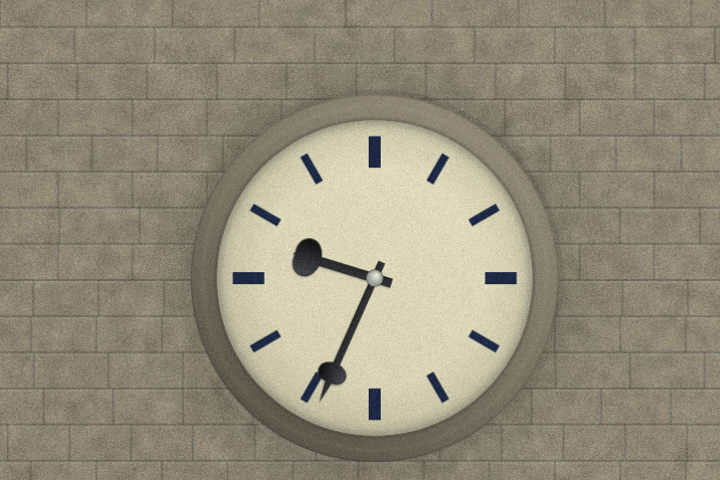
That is **9:34**
